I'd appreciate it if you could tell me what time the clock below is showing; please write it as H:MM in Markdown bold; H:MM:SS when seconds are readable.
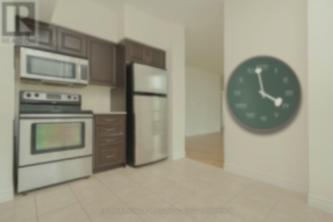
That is **3:58**
